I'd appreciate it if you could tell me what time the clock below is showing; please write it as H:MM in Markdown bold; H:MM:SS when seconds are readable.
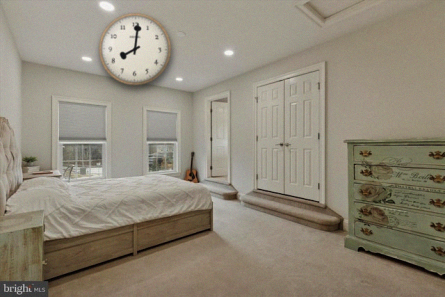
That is **8:01**
